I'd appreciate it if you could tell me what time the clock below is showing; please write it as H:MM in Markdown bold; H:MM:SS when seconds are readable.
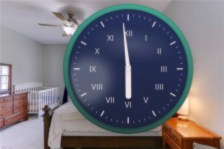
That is **5:59**
